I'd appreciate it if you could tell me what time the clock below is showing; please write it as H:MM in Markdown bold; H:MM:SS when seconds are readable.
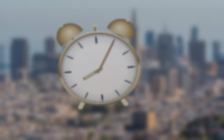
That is **8:05**
